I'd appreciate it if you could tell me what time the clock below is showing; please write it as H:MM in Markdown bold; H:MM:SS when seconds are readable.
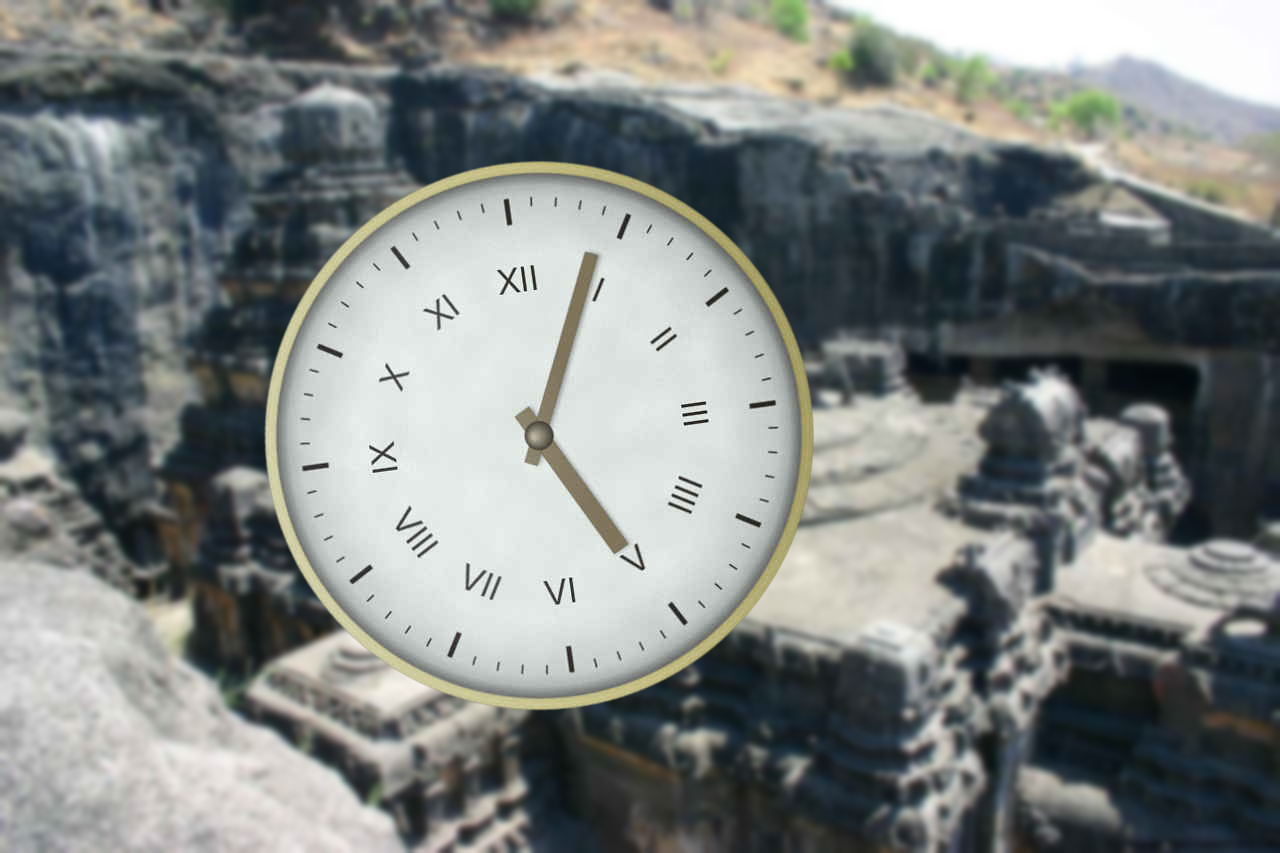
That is **5:04**
